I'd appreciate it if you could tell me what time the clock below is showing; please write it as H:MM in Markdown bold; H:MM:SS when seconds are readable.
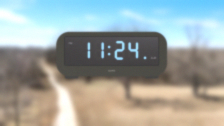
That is **11:24**
